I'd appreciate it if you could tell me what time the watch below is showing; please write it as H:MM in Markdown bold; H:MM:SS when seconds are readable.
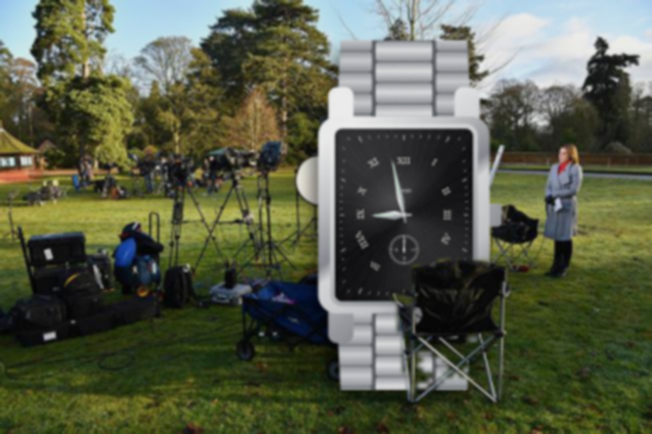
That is **8:58**
